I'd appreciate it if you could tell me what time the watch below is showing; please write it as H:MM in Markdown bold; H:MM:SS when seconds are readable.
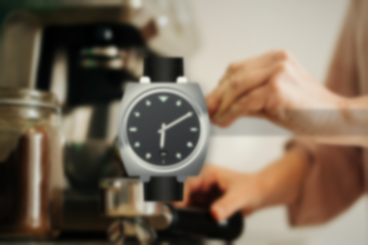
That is **6:10**
